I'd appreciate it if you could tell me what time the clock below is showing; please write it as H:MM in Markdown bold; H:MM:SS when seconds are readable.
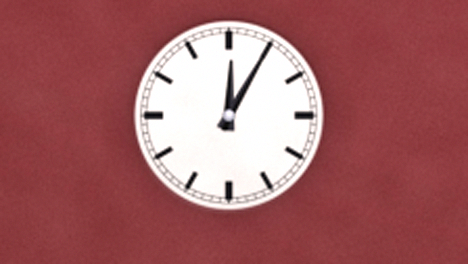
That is **12:05**
